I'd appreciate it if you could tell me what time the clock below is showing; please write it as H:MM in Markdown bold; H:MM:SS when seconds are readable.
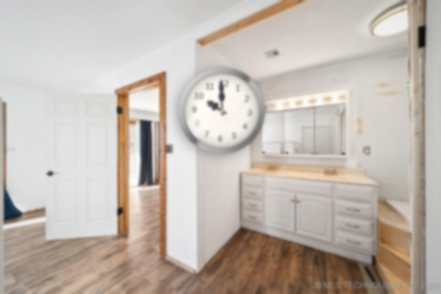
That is **9:59**
